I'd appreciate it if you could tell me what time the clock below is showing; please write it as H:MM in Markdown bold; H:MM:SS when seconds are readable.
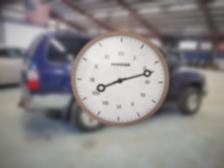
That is **8:12**
